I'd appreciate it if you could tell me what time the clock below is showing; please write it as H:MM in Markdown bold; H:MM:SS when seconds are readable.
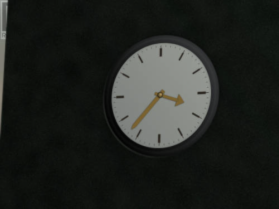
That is **3:37**
